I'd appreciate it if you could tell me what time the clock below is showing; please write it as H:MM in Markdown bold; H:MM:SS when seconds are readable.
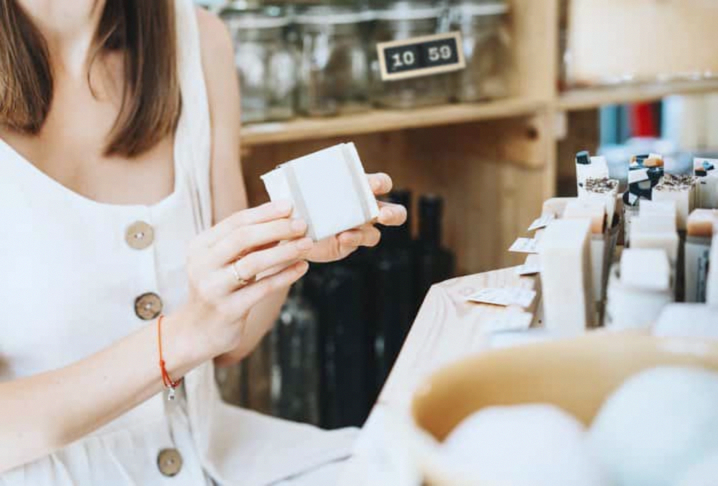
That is **10:59**
